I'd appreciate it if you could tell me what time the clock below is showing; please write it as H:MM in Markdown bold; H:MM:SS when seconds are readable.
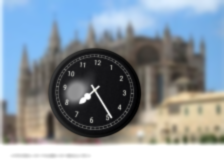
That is **7:24**
